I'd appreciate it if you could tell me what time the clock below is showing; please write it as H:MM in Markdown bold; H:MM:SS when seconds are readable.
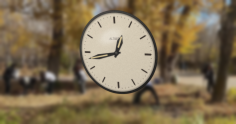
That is **12:43**
